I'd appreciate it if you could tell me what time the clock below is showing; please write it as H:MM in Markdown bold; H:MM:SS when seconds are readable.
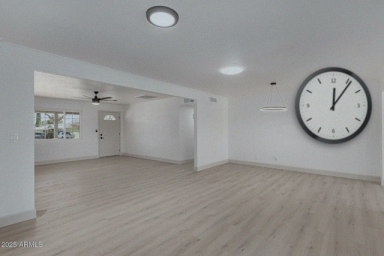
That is **12:06**
